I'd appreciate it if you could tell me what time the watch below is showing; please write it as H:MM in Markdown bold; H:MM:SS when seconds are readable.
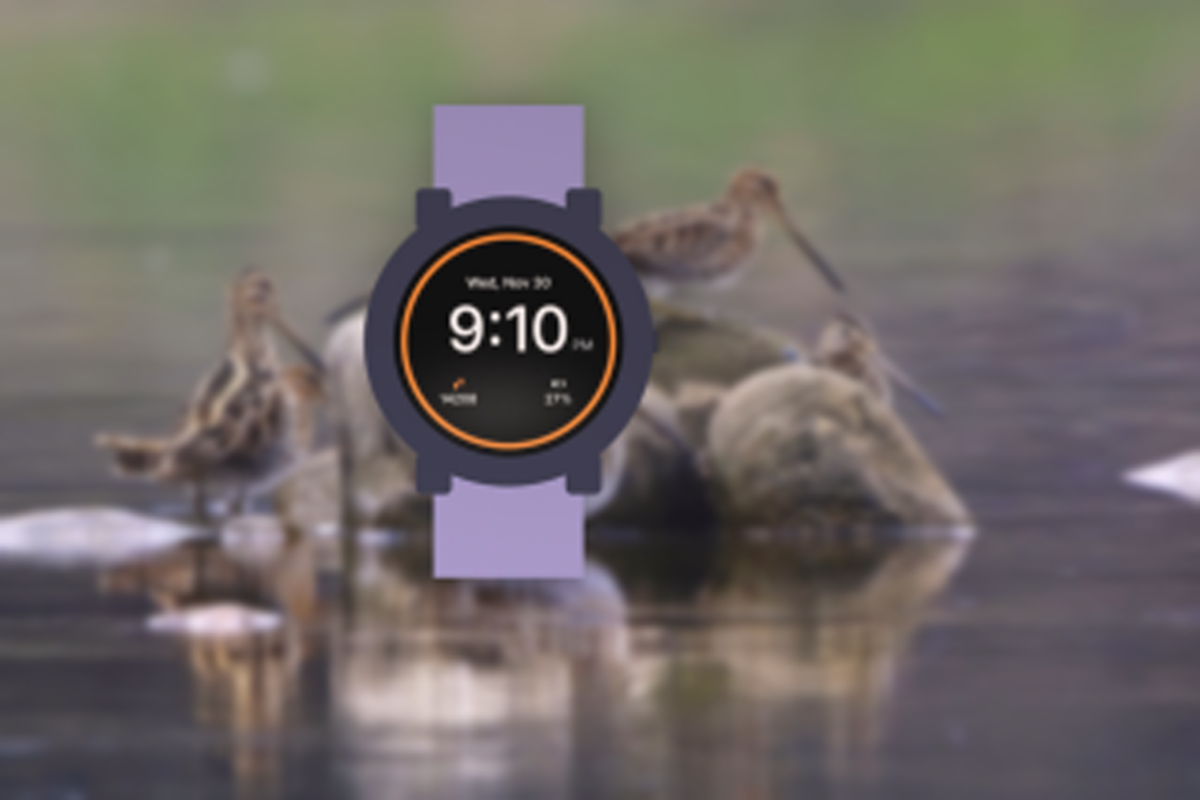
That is **9:10**
